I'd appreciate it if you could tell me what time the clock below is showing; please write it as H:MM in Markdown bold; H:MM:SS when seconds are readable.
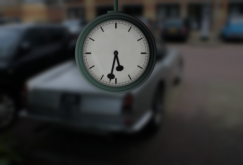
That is **5:32**
